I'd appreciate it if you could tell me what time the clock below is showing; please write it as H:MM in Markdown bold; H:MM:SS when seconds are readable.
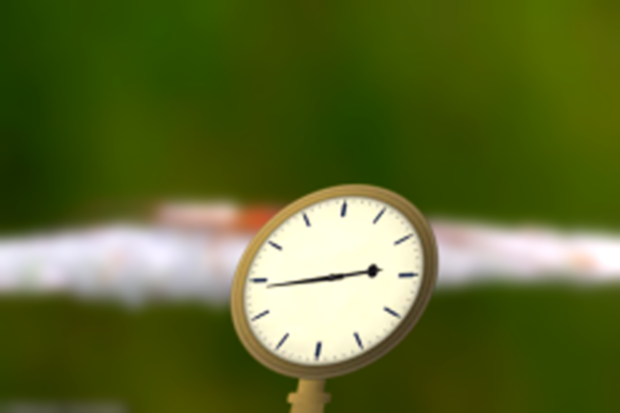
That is **2:44**
